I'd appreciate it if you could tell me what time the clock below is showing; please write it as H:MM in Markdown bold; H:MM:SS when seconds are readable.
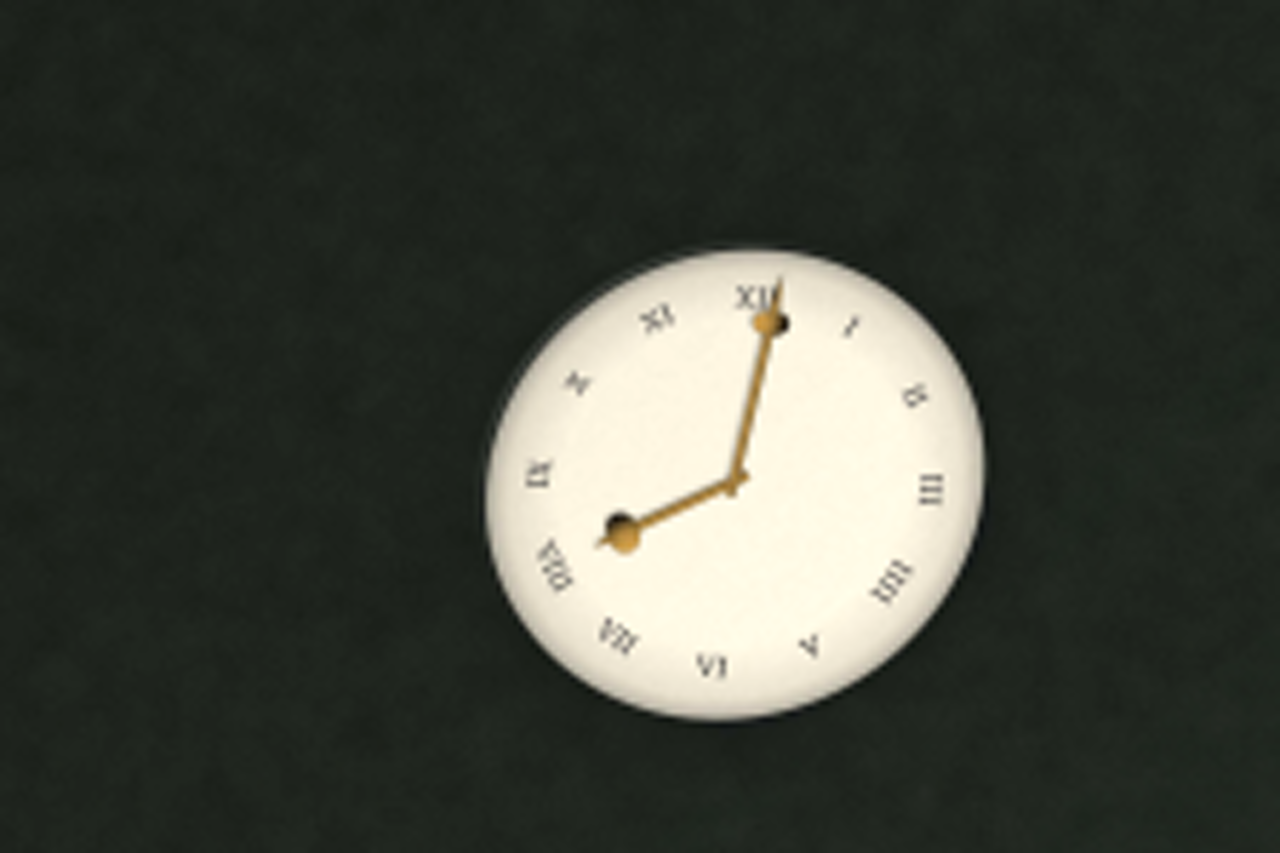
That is **8:01**
